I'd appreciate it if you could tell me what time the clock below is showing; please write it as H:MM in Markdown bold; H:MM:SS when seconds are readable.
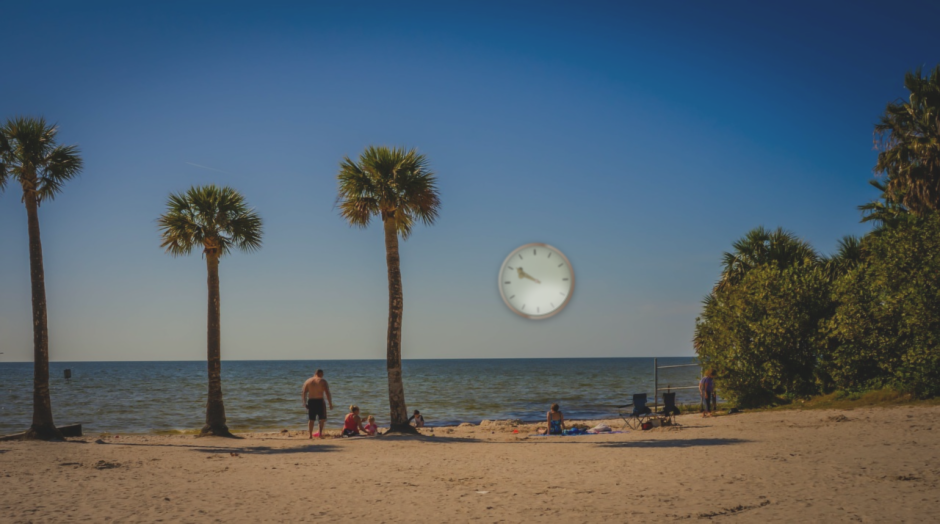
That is **9:51**
